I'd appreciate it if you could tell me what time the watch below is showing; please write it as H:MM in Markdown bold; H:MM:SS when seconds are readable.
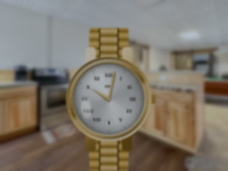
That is **10:02**
